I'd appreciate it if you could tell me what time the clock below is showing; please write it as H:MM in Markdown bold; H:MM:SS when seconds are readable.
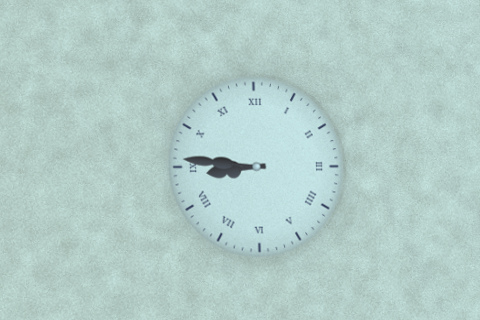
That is **8:46**
